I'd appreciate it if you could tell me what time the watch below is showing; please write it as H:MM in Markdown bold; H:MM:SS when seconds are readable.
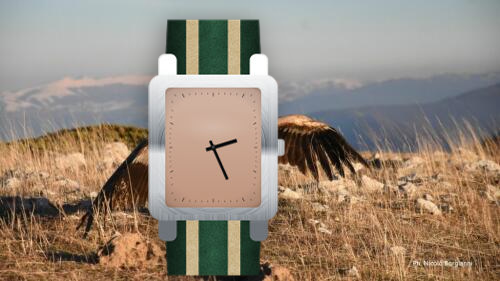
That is **2:26**
